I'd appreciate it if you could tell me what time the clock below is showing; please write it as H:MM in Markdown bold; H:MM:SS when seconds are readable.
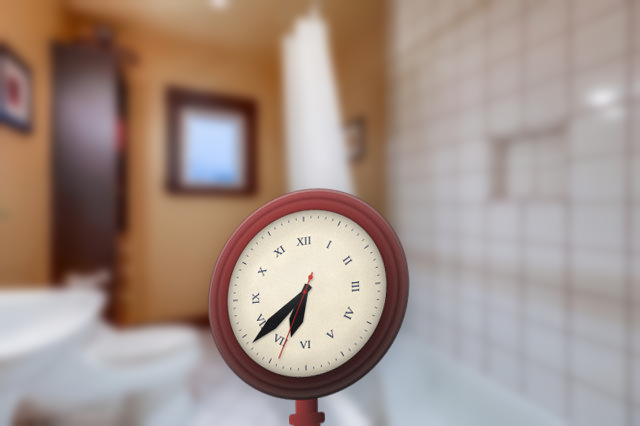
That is **6:38:34**
